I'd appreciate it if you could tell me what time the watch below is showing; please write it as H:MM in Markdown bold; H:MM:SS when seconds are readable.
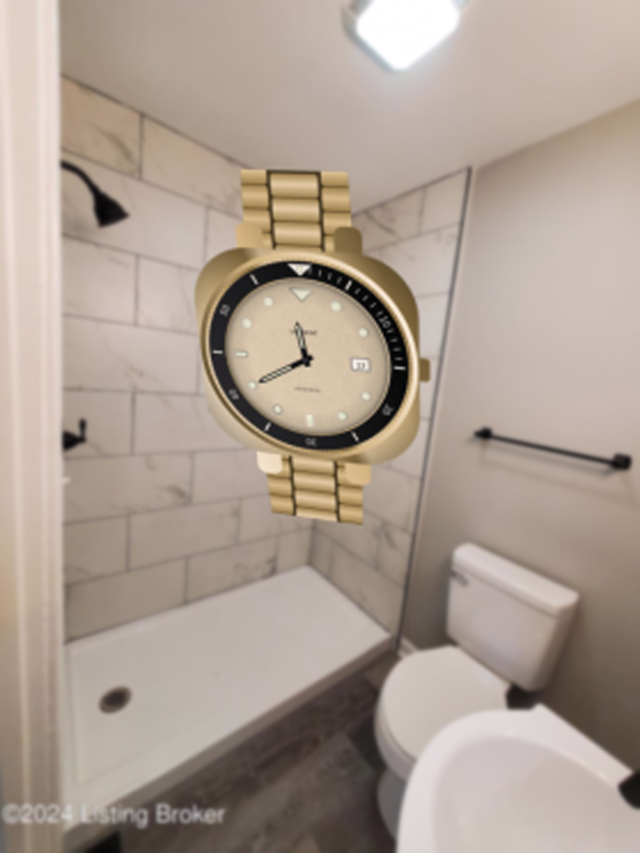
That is **11:40**
